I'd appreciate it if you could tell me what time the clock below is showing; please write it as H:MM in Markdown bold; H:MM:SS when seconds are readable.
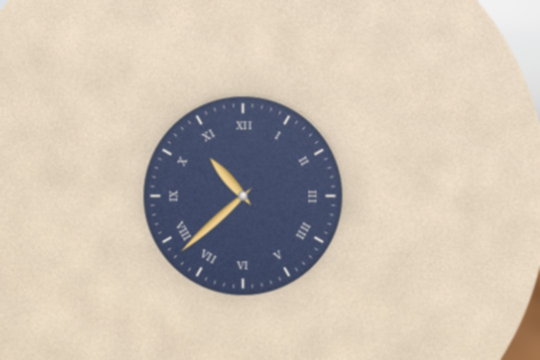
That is **10:38**
